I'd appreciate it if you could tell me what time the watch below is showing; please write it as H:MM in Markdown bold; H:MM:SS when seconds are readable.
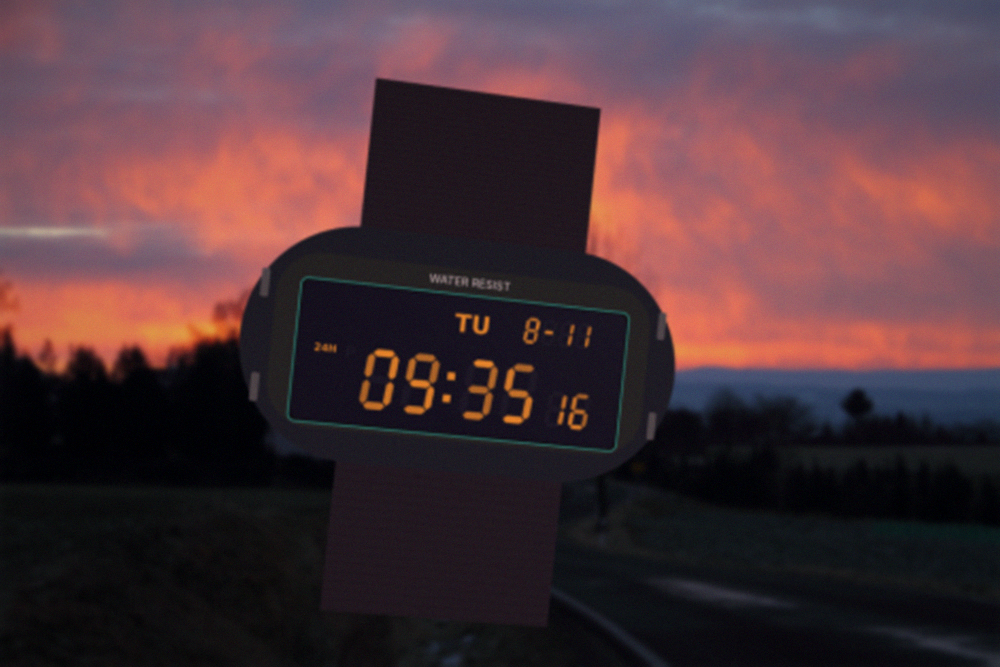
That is **9:35:16**
